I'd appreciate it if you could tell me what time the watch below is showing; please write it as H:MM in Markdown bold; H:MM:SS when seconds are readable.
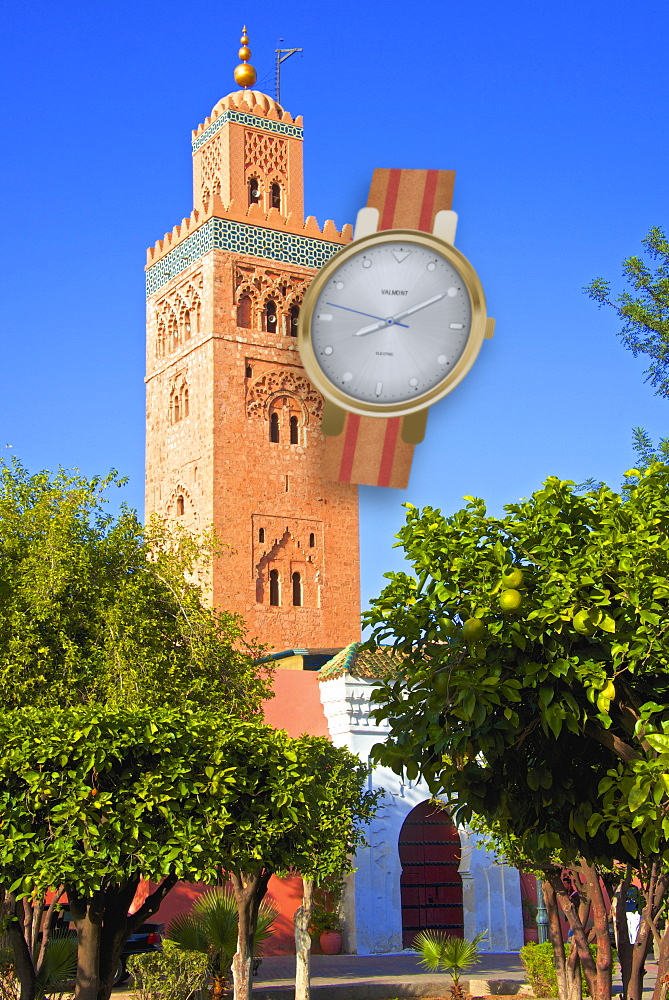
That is **8:09:47**
